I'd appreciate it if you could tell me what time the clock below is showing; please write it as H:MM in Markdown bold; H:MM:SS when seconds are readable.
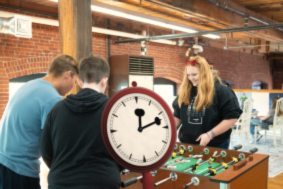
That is **12:12**
